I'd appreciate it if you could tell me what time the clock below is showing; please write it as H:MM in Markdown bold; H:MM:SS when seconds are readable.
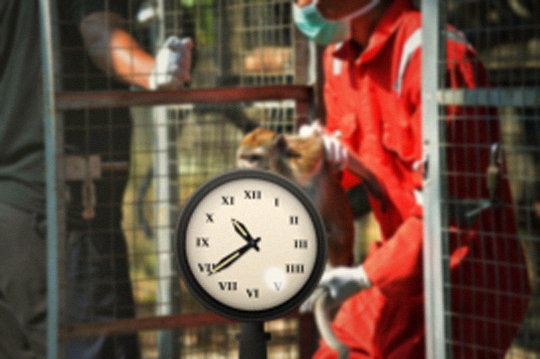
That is **10:39**
